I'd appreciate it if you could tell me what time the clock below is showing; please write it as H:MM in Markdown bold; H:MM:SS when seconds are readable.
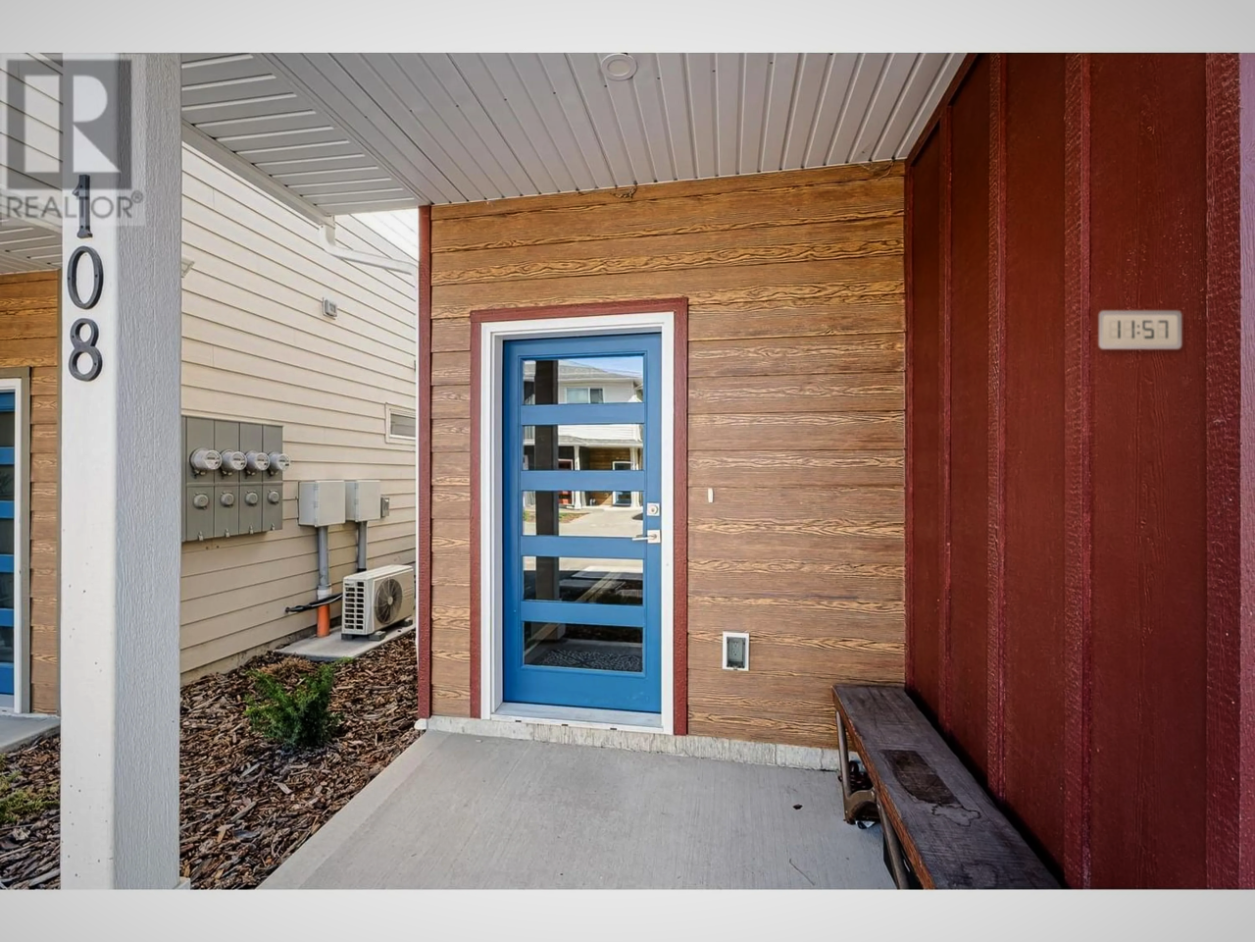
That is **11:57**
